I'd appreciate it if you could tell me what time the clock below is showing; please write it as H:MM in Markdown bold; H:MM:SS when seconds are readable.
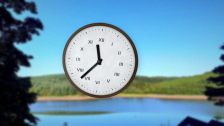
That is **11:37**
